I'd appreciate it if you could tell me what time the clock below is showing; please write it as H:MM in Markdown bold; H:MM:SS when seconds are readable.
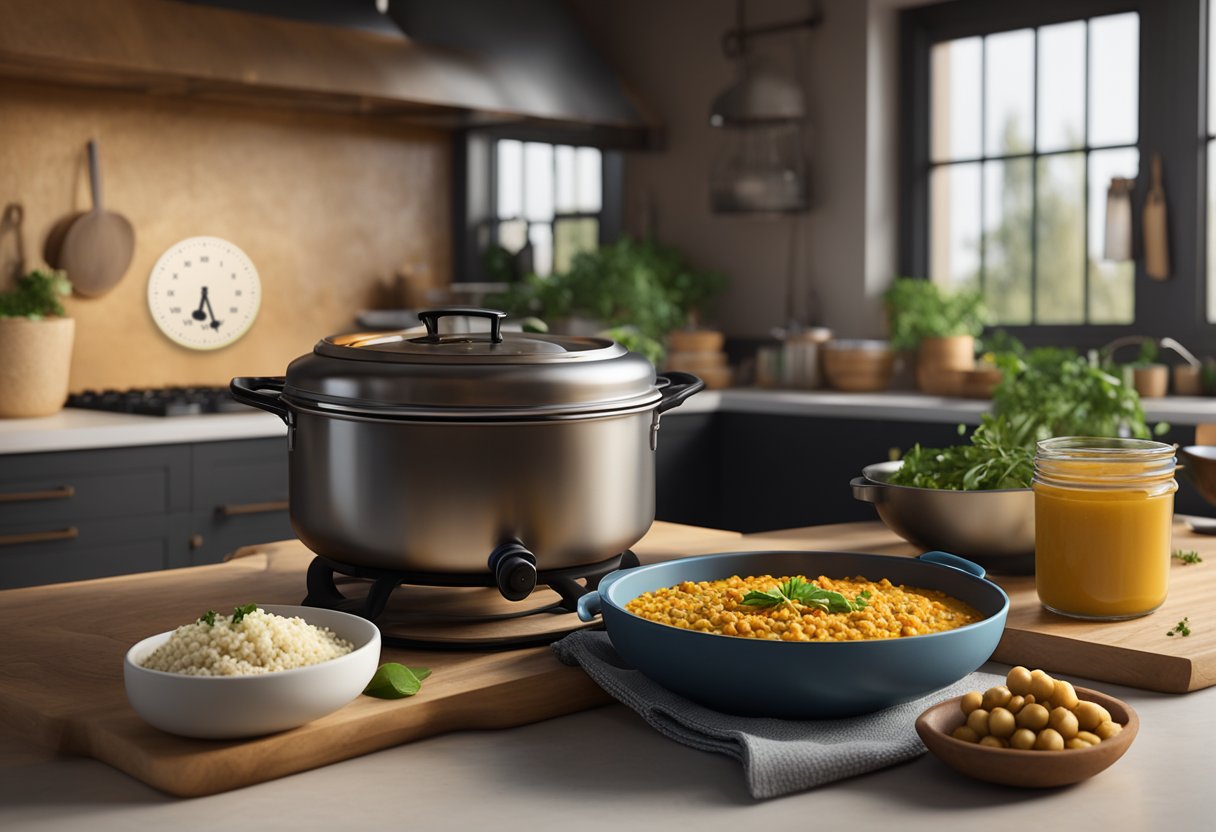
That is **6:27**
